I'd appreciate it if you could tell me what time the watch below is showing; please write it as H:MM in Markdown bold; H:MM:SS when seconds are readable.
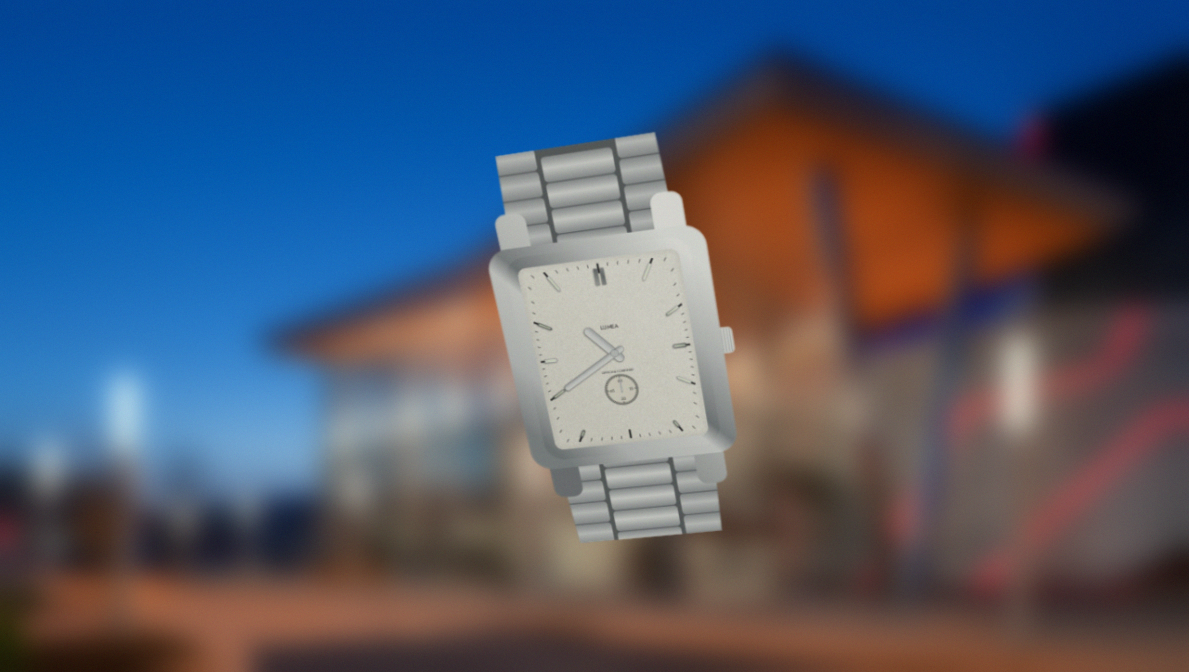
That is **10:40**
